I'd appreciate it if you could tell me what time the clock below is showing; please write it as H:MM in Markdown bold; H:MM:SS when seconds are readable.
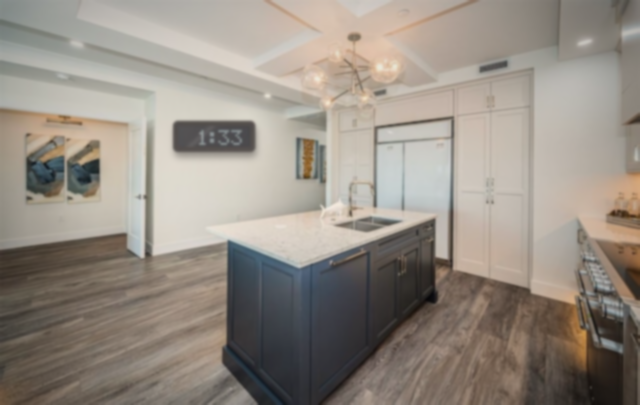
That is **1:33**
